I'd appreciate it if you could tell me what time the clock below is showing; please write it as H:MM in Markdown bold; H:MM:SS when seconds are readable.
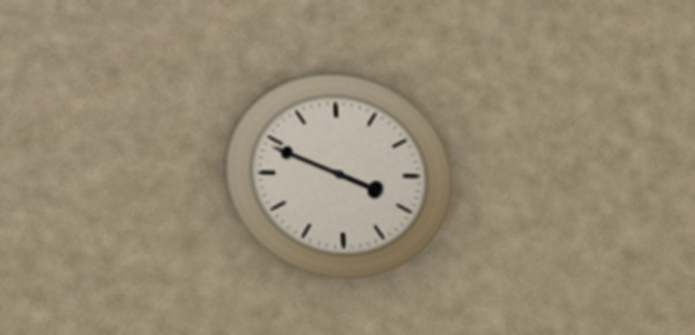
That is **3:49**
